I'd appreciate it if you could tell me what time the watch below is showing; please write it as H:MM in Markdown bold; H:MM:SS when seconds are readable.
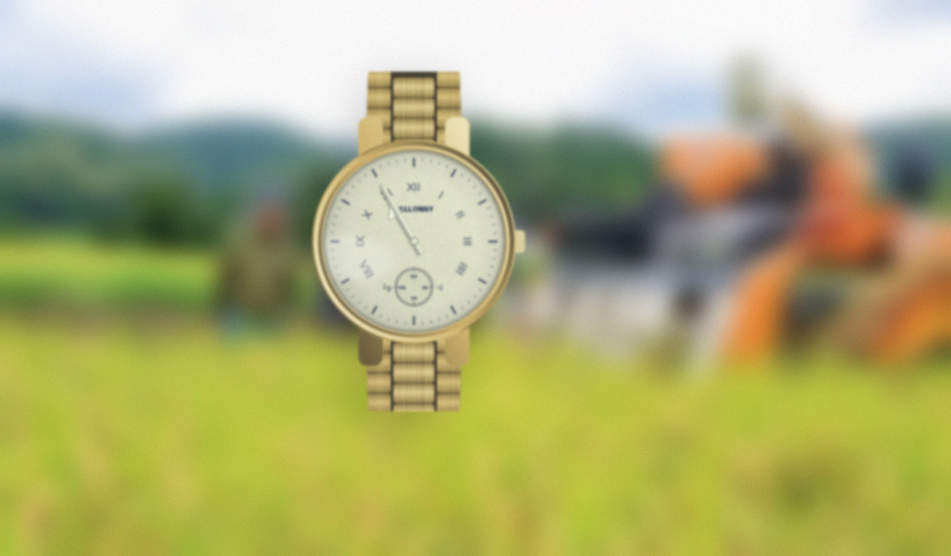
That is **10:55**
